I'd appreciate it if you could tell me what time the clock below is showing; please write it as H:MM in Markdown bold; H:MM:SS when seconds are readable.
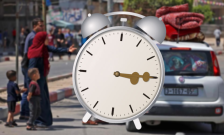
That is **3:15**
